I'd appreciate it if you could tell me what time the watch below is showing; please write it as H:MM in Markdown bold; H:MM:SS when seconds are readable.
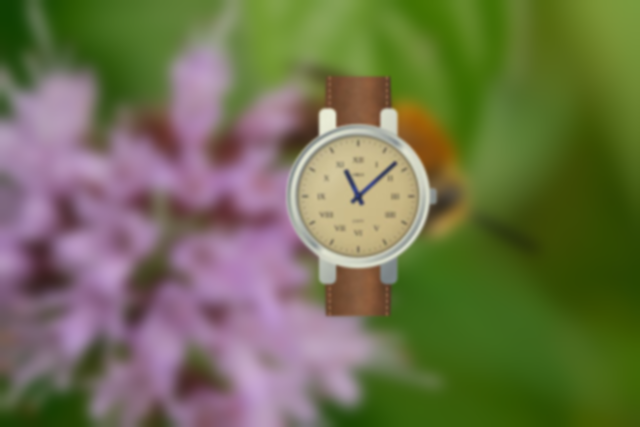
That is **11:08**
